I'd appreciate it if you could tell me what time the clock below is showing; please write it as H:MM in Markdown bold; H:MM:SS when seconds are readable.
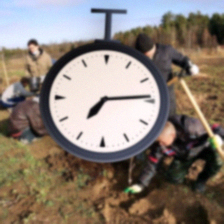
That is **7:14**
